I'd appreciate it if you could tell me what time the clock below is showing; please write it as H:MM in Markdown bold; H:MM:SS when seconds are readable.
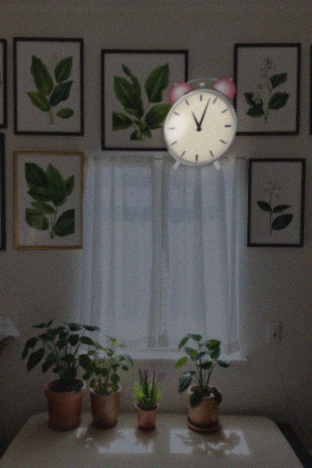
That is **11:03**
